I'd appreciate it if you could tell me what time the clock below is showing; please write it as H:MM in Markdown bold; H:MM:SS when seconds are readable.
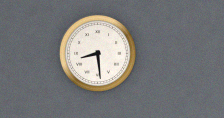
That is **8:29**
